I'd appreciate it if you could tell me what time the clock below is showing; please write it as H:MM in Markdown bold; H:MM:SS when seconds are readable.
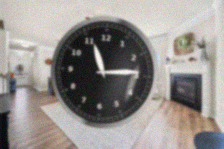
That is **11:14**
